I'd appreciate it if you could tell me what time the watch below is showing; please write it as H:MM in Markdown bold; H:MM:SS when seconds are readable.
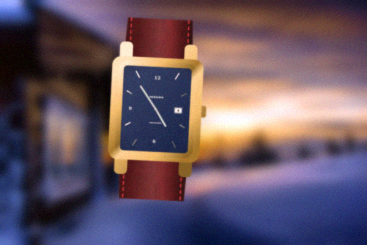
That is **4:54**
